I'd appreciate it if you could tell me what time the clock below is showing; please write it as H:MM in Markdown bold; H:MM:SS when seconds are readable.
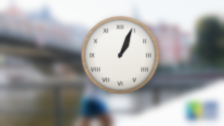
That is **1:04**
